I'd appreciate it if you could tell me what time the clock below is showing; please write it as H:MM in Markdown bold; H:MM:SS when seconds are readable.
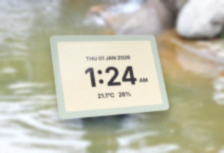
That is **1:24**
